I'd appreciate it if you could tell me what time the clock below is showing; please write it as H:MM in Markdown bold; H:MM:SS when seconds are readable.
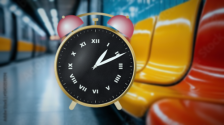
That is **1:11**
